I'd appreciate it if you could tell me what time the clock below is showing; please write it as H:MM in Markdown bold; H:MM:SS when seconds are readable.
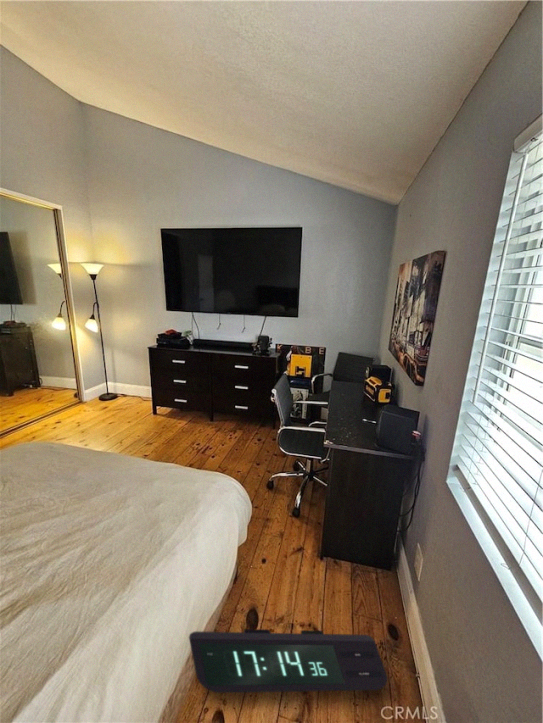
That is **17:14:36**
